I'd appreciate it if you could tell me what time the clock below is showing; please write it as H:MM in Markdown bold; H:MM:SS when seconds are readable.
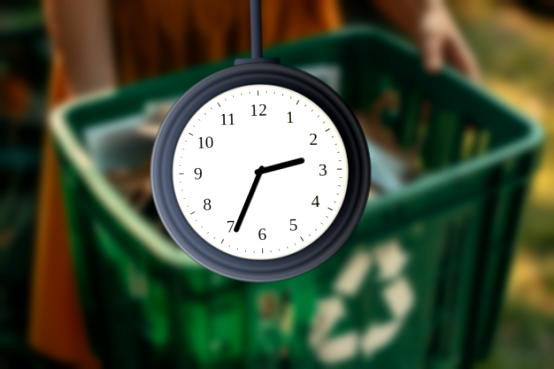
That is **2:34**
